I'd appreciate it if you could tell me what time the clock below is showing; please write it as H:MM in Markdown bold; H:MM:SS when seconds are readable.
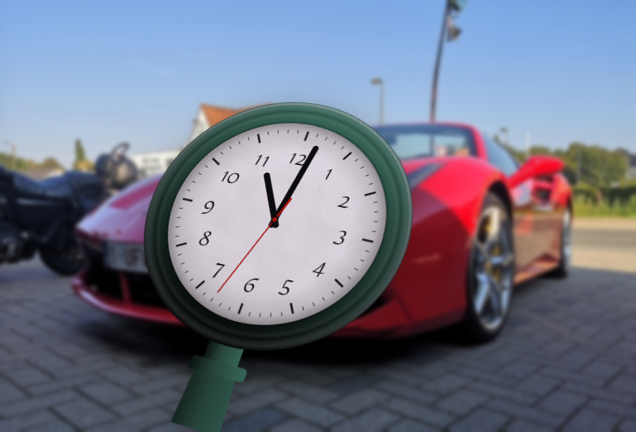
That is **11:01:33**
